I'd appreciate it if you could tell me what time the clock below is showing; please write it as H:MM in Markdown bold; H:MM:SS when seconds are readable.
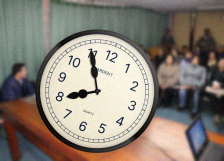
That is **7:55**
